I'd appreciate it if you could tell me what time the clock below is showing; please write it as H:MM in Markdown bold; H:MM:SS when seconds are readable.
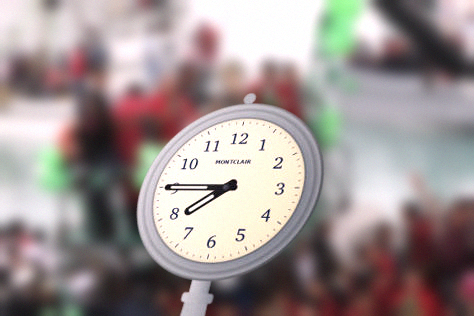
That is **7:45**
